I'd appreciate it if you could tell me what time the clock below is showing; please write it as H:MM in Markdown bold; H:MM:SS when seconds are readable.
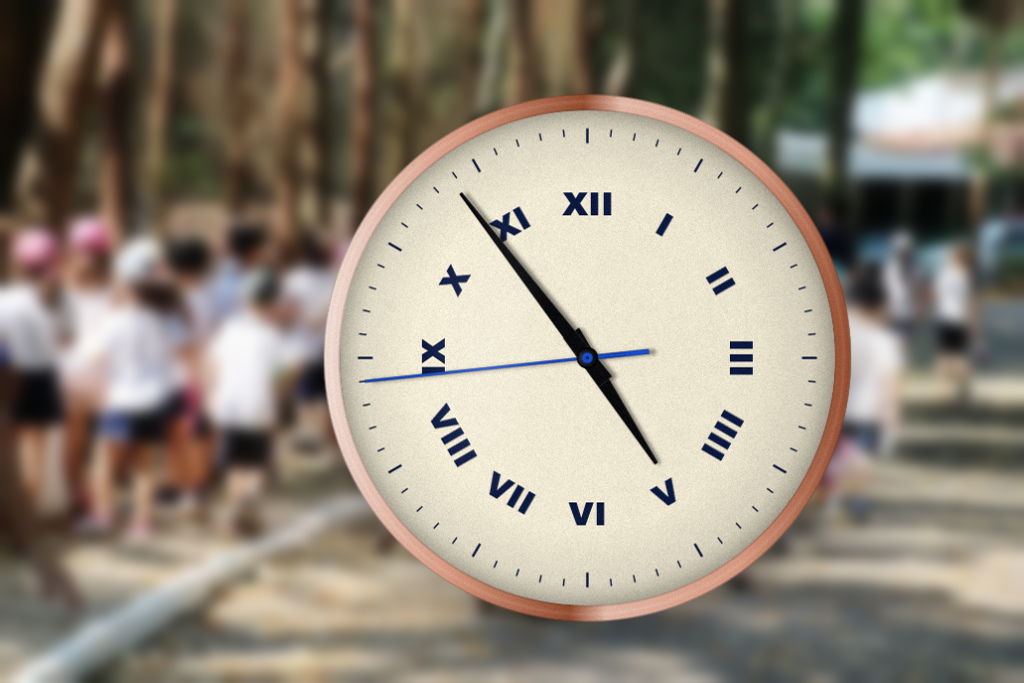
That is **4:53:44**
